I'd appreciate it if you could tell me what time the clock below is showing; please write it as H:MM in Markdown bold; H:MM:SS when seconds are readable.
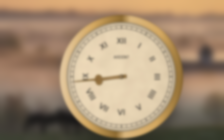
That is **8:44**
